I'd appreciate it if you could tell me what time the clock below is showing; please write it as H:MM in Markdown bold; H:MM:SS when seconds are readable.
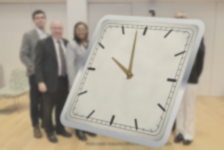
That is **9:58**
